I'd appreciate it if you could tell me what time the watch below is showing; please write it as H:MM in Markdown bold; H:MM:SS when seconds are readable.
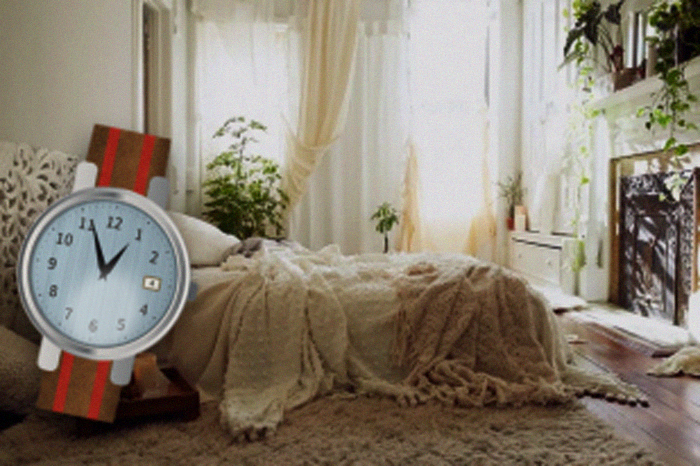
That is **12:56**
